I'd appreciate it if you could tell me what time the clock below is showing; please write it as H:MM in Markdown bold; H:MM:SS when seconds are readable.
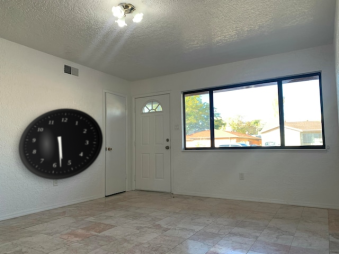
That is **5:28**
